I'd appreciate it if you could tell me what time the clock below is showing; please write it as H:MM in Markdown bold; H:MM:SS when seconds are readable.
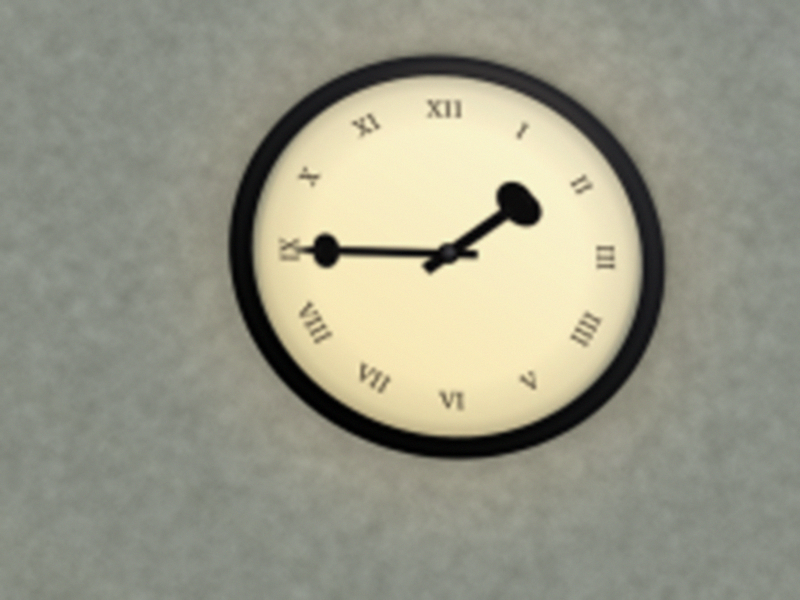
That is **1:45**
